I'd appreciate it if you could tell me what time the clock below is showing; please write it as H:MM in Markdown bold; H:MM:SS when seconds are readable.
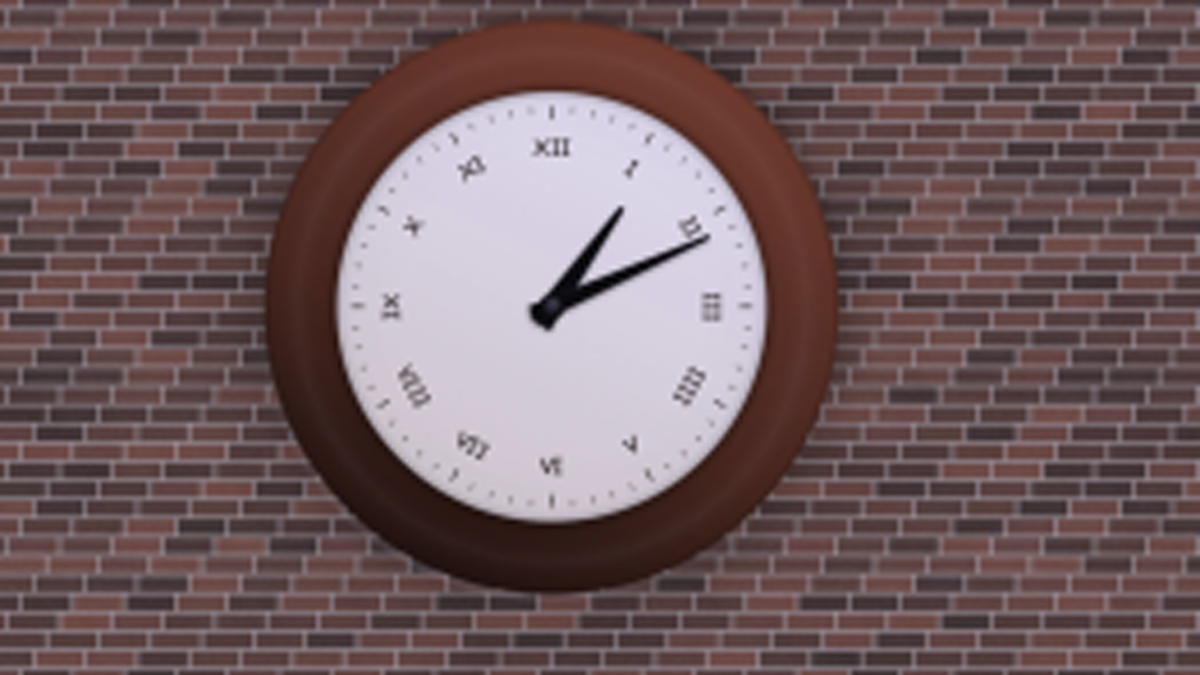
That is **1:11**
